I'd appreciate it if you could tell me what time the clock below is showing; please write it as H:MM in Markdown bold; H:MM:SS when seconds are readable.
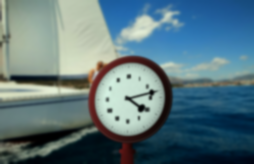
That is **4:13**
